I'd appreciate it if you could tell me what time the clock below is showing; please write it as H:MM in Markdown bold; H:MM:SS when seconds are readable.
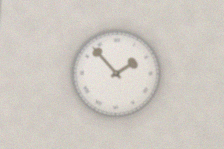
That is **1:53**
